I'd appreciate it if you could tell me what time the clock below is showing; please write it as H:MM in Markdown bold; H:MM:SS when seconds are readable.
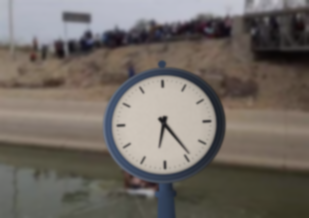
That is **6:24**
